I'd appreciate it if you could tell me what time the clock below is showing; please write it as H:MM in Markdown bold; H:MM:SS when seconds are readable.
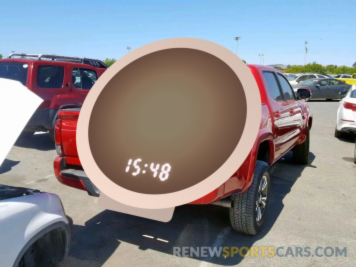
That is **15:48**
